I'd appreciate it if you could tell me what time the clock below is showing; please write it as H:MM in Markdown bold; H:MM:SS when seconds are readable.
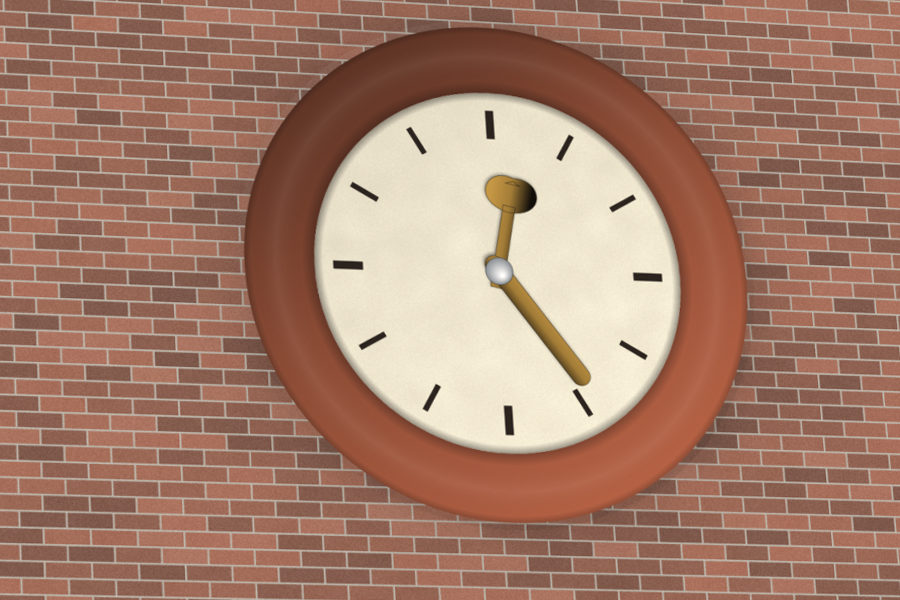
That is **12:24**
